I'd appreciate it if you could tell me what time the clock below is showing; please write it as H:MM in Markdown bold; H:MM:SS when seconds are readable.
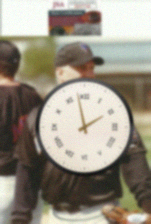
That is **1:58**
